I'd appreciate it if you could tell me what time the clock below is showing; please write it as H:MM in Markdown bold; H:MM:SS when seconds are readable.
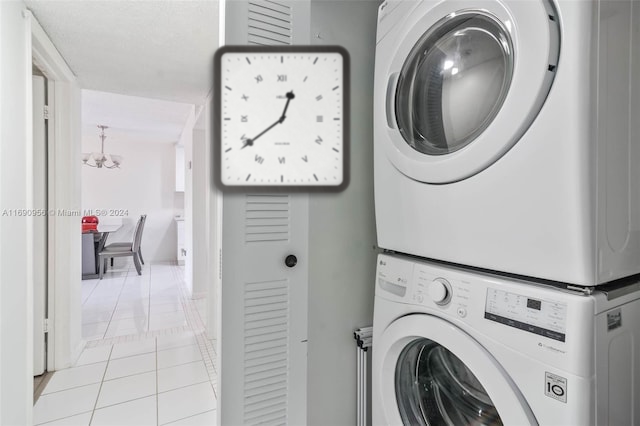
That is **12:39**
